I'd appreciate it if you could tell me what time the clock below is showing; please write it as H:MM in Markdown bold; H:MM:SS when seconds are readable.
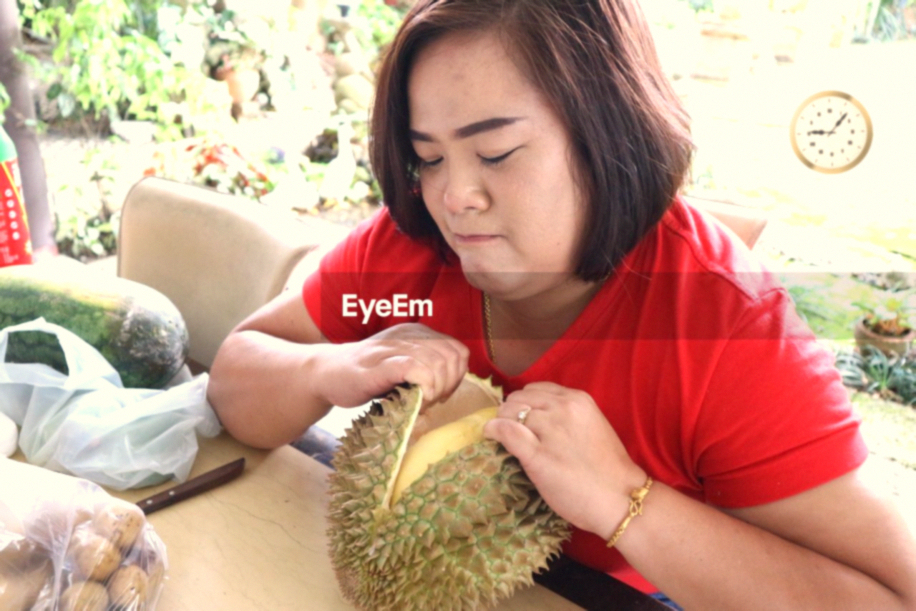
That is **9:07**
